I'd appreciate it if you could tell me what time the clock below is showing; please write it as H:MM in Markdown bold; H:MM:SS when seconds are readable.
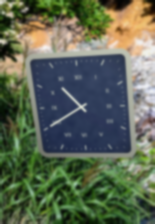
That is **10:40**
